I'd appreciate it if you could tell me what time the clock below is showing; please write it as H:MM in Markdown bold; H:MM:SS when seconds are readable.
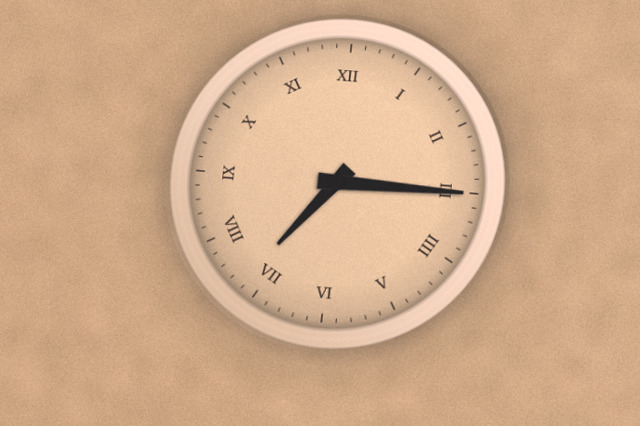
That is **7:15**
